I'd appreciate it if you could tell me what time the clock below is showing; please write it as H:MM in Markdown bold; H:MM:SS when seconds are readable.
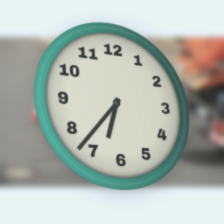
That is **6:37**
